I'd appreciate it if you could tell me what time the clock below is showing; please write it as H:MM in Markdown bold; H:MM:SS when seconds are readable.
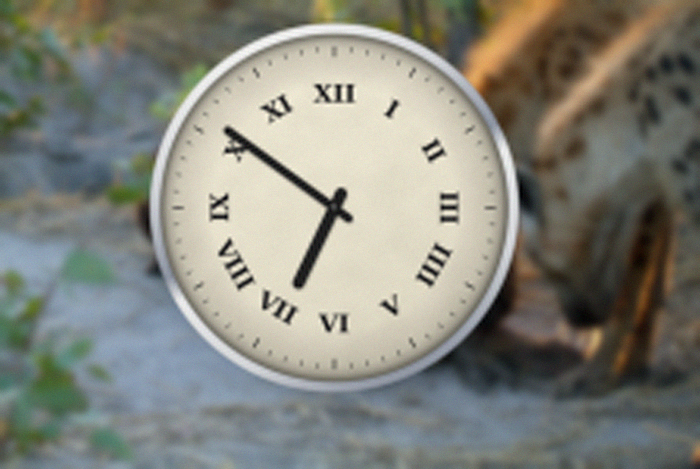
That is **6:51**
